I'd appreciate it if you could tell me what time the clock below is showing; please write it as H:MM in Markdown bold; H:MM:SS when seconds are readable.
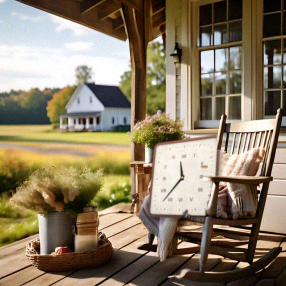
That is **11:37**
